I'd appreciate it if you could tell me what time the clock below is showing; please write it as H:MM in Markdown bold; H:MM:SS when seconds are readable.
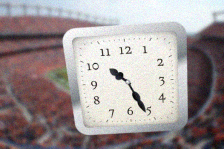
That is **10:26**
